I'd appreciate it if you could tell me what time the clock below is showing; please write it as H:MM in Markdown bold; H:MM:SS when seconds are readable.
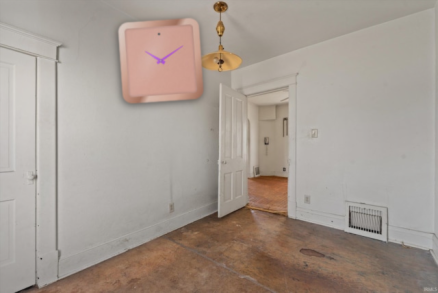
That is **10:10**
